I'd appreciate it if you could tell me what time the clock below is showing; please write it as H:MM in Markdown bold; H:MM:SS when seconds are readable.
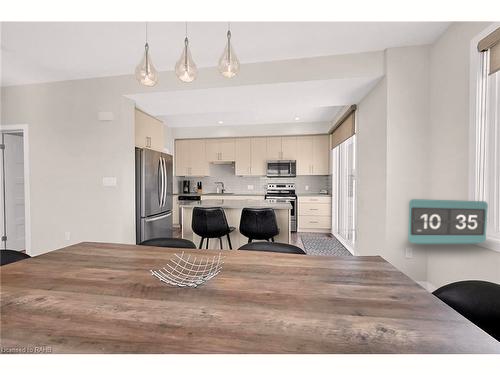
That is **10:35**
